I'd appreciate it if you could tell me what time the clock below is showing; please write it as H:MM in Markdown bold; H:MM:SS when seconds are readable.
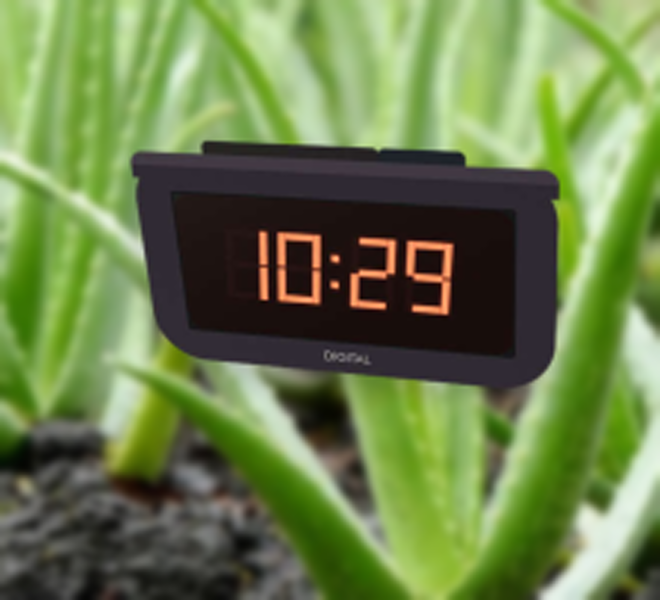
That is **10:29**
